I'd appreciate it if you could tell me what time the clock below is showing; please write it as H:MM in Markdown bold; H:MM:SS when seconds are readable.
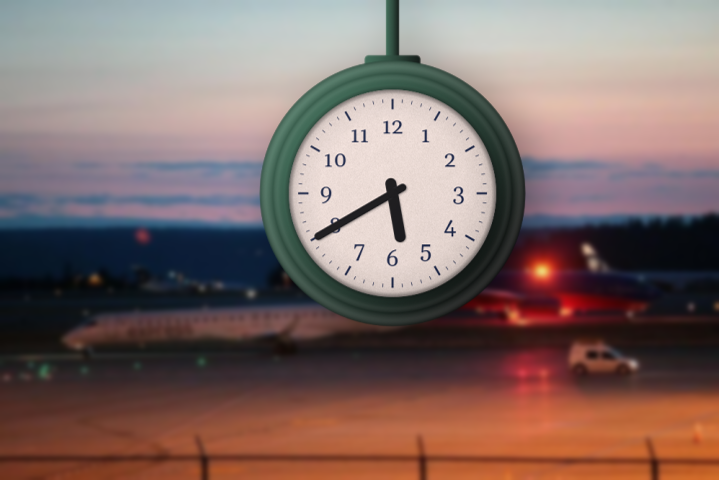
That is **5:40**
